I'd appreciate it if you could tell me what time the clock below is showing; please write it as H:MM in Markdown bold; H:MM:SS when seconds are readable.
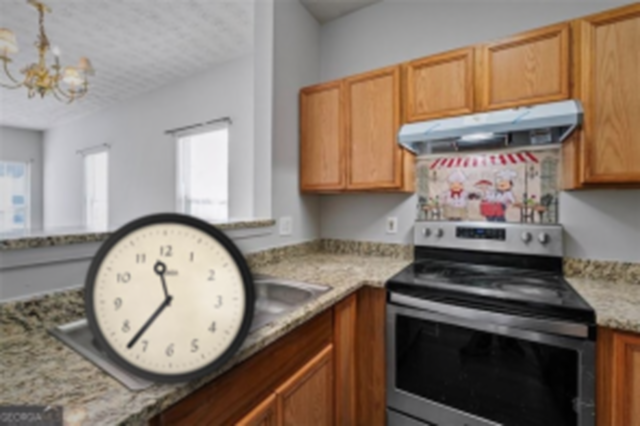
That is **11:37**
